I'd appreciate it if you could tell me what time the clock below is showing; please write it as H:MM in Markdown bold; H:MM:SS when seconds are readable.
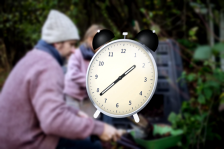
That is **1:38**
